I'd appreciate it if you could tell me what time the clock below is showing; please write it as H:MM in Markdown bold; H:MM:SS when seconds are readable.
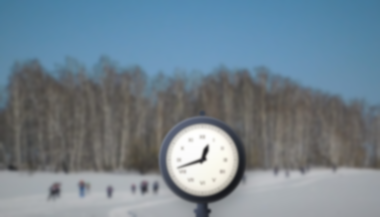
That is **12:42**
